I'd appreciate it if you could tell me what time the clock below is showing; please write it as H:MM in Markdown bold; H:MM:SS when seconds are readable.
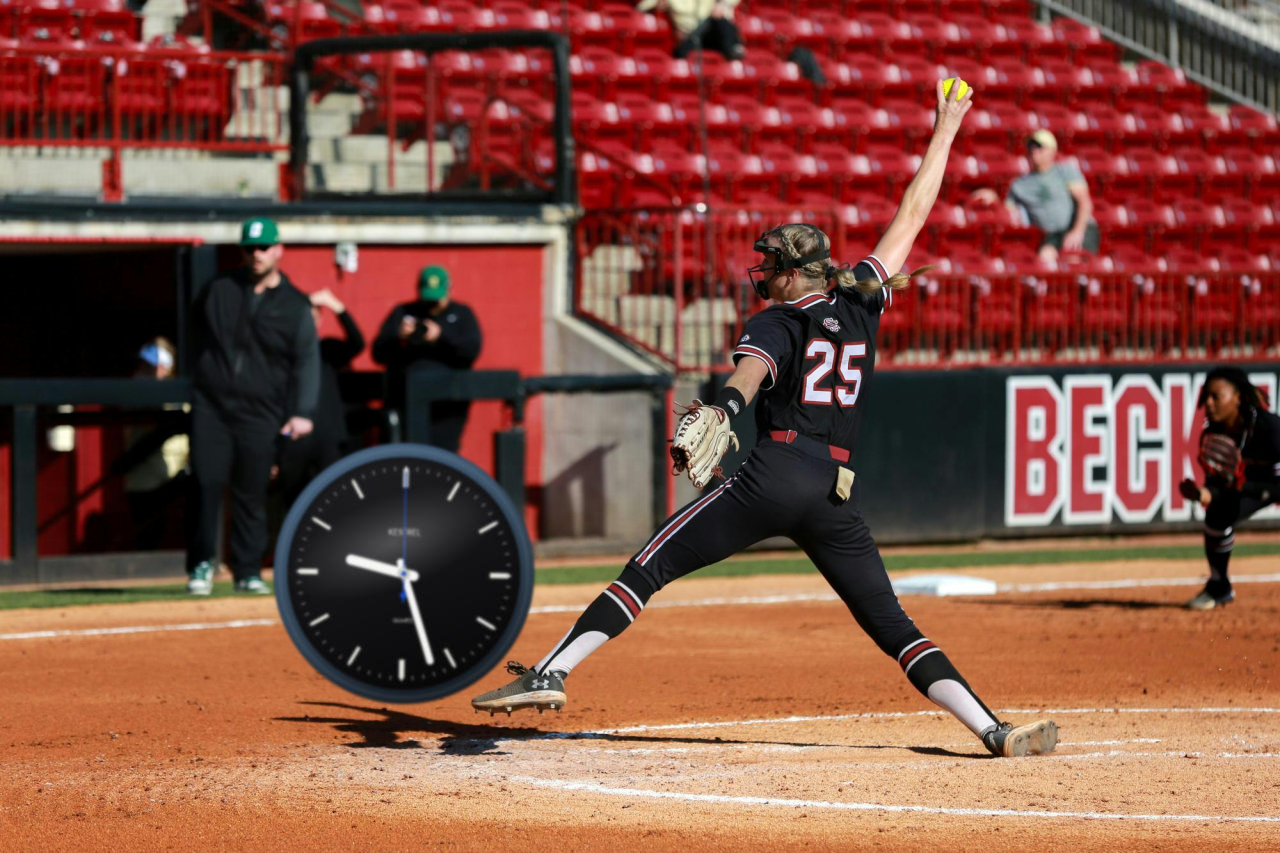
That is **9:27:00**
